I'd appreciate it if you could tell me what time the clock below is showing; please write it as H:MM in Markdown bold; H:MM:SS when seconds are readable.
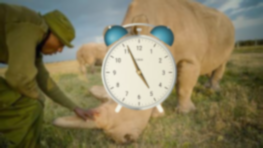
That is **4:56**
